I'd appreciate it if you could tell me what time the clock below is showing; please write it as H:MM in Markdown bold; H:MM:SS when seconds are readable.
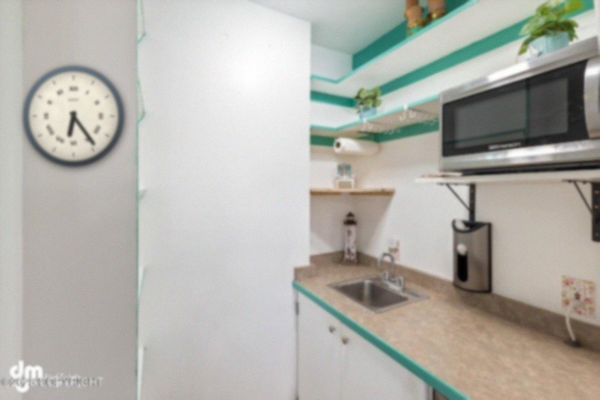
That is **6:24**
